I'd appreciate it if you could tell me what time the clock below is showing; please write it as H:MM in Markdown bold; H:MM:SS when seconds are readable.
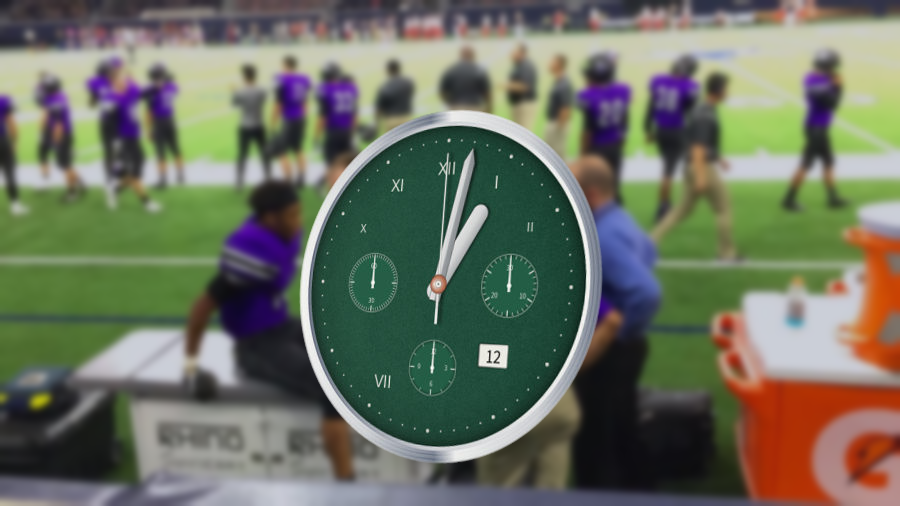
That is **1:02**
